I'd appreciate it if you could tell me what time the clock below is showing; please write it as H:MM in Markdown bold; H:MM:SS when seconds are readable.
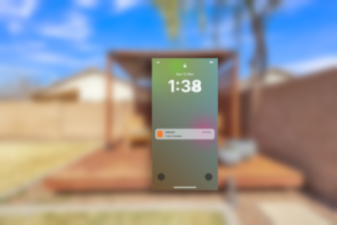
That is **1:38**
